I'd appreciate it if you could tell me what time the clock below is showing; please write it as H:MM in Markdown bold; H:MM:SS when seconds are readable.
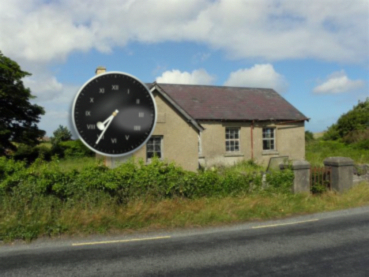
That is **7:35**
